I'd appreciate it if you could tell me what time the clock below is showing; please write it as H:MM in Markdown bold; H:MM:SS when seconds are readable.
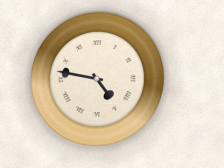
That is **4:47**
